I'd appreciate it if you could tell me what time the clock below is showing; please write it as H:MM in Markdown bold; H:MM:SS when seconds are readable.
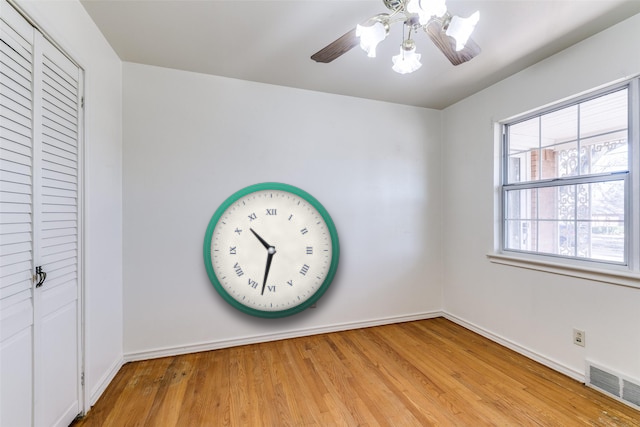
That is **10:32**
